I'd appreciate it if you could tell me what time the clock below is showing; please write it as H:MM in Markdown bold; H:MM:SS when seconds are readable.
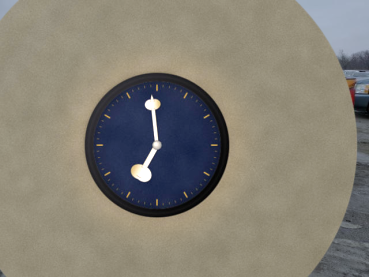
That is **6:59**
